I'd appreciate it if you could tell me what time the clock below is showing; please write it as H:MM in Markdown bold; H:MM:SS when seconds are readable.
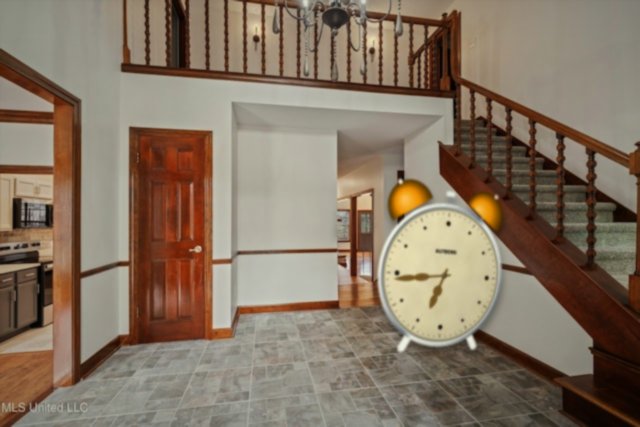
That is **6:44**
